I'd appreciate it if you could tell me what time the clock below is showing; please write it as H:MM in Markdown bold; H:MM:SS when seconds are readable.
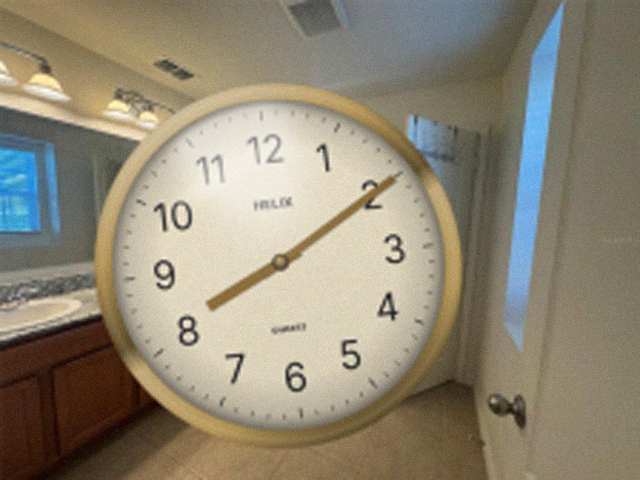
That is **8:10**
